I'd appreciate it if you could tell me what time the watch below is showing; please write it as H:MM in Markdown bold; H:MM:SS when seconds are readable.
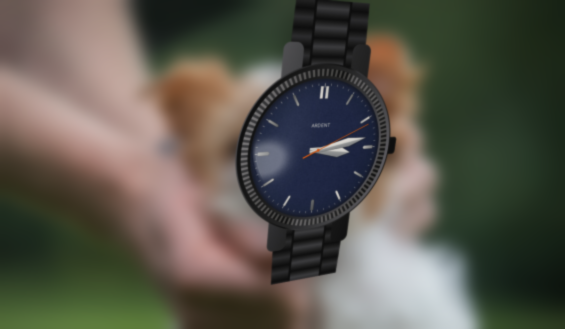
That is **3:13:11**
